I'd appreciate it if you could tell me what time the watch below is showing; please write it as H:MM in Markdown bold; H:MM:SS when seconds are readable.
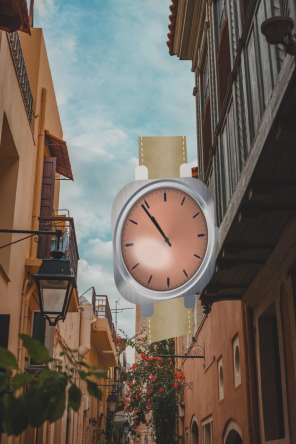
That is **10:54**
